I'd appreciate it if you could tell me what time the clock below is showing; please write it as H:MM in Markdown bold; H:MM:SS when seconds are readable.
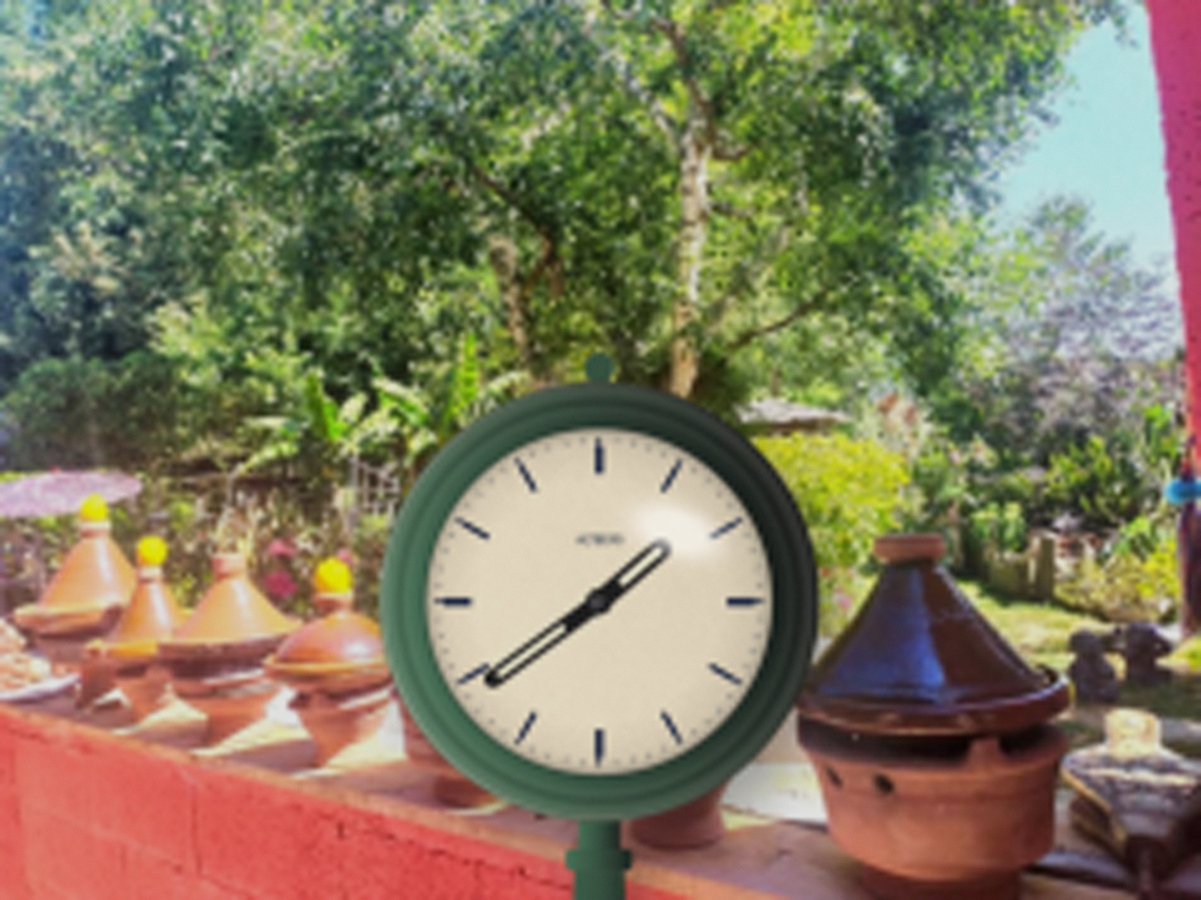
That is **1:39**
